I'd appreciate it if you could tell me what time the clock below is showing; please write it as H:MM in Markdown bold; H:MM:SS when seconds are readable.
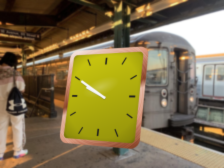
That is **9:50**
